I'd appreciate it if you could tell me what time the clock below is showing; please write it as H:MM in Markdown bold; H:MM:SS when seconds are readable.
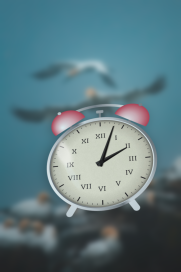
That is **2:03**
